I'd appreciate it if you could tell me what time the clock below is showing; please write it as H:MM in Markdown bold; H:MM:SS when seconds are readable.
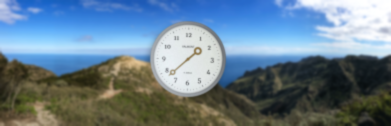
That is **1:38**
